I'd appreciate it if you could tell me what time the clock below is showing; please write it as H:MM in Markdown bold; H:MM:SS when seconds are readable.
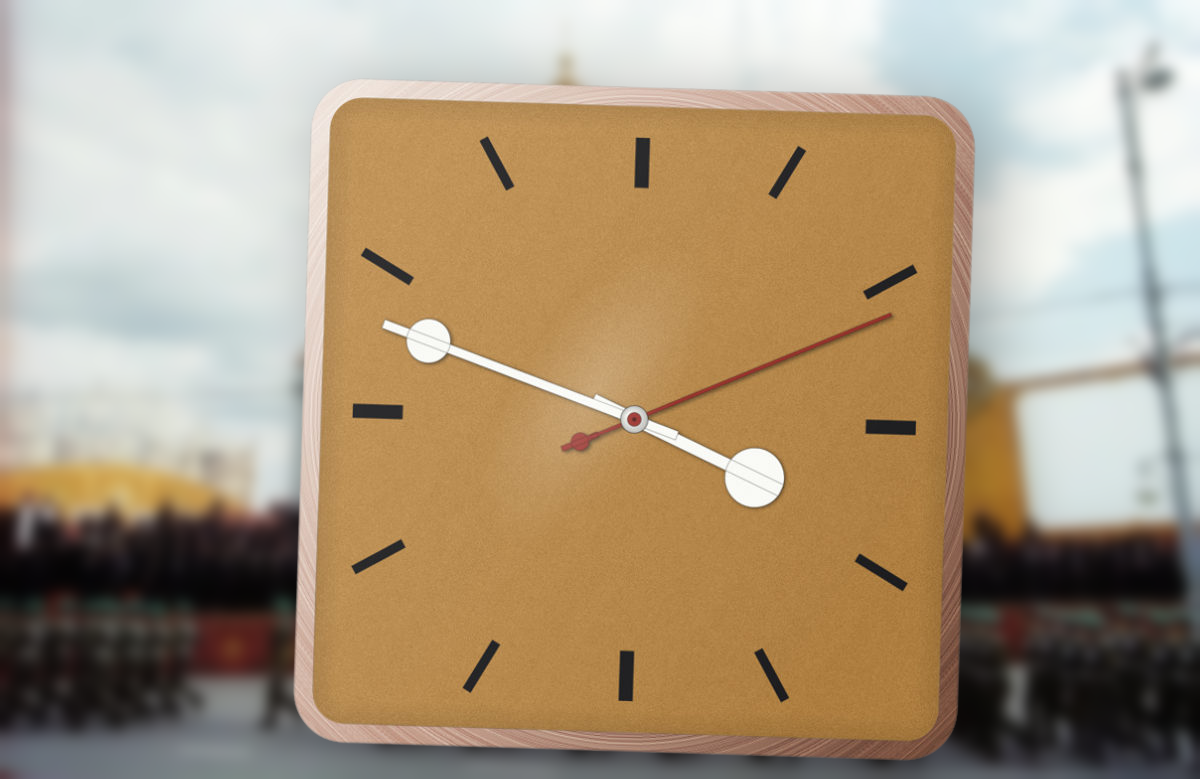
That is **3:48:11**
